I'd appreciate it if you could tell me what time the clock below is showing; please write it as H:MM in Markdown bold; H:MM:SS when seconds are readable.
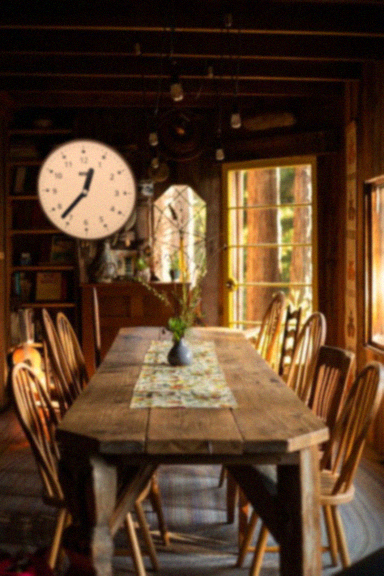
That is **12:37**
